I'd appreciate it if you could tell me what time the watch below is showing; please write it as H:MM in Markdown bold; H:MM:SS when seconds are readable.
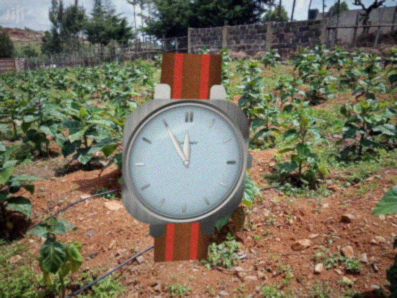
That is **11:55**
